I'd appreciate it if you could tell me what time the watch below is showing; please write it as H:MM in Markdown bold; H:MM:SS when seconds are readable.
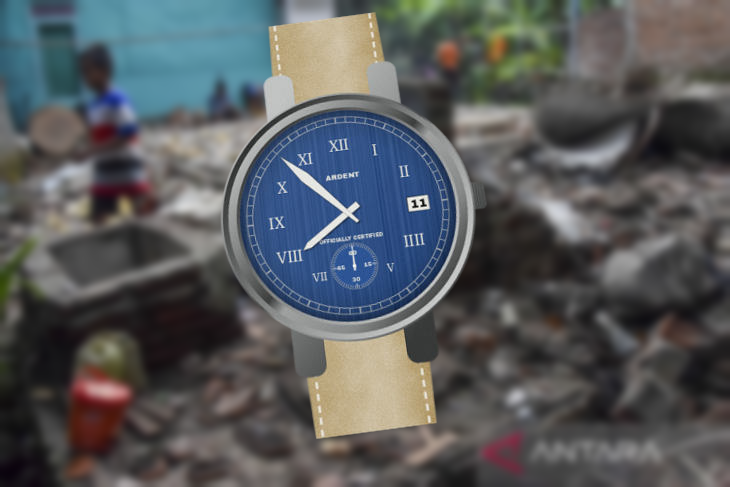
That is **7:53**
